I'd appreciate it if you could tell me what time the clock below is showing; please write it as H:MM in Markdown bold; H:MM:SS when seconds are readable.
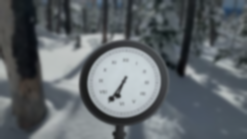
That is **6:35**
